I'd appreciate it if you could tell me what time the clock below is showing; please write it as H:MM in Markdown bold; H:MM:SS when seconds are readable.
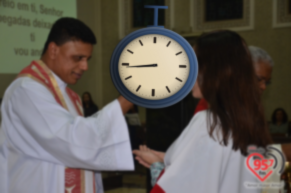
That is **8:44**
